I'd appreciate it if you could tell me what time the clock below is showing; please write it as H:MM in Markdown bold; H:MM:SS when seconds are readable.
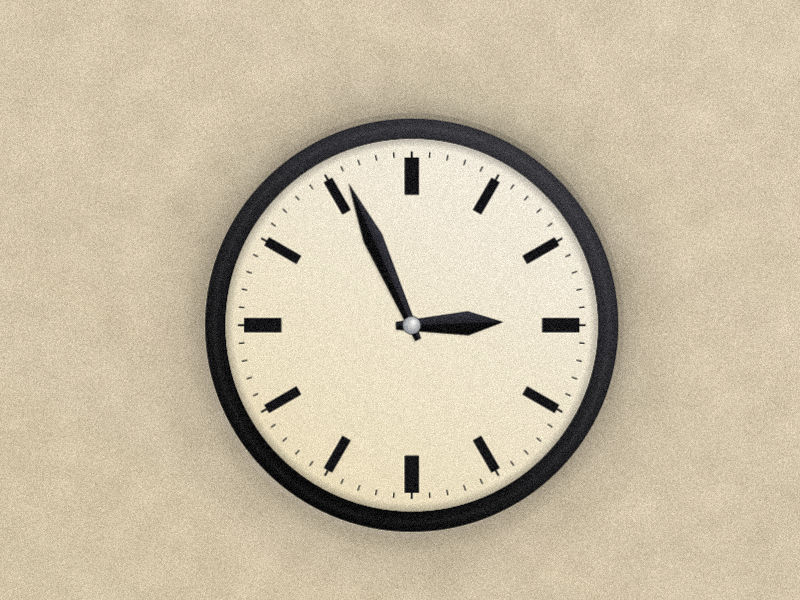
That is **2:56**
